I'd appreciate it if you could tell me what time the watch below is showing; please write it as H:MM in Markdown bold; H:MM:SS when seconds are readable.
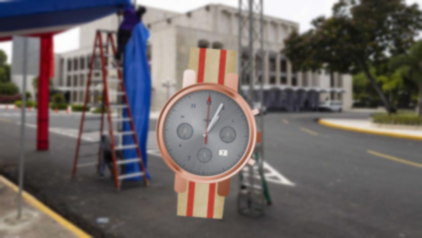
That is **1:04**
